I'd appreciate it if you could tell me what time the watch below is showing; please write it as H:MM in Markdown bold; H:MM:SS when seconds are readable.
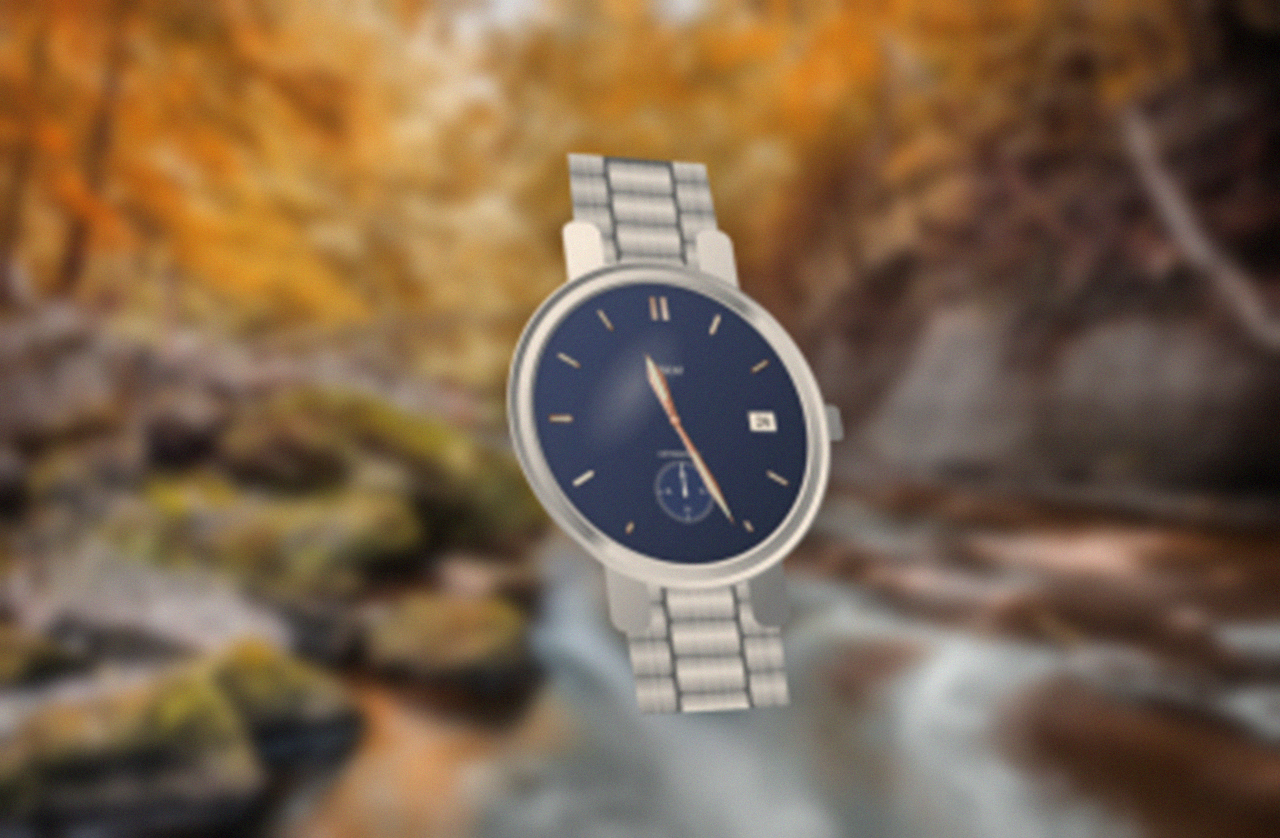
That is **11:26**
